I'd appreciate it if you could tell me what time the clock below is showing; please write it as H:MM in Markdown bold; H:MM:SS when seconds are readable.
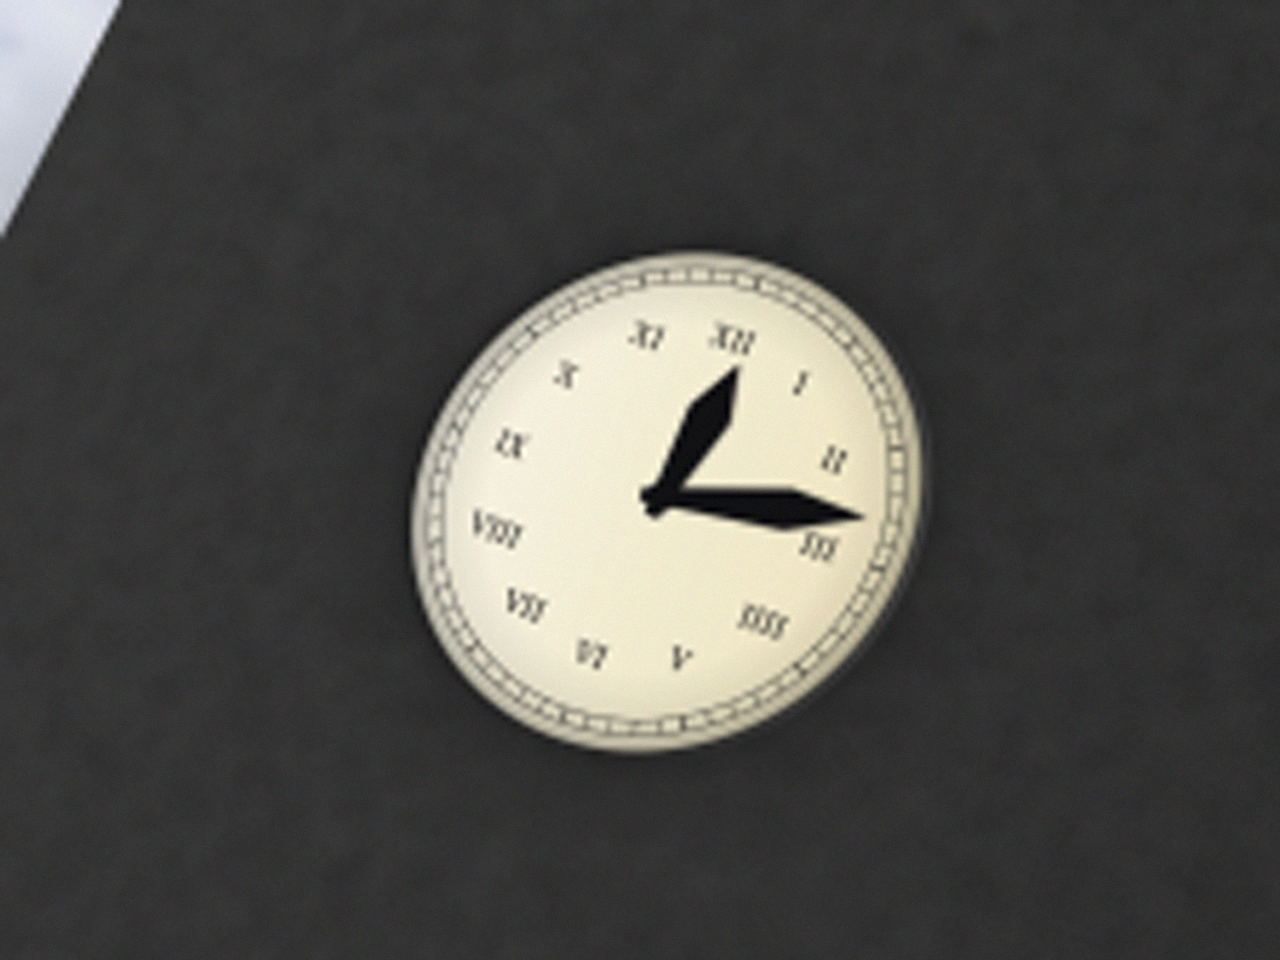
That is **12:13**
